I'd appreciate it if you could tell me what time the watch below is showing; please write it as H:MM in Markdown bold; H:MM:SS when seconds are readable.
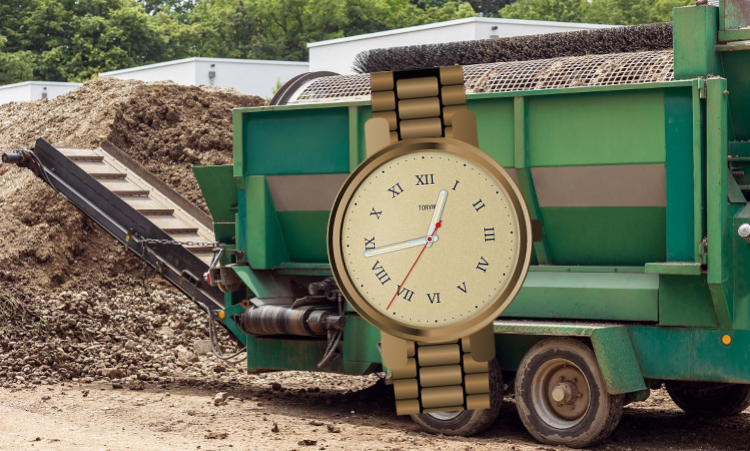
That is **12:43:36**
